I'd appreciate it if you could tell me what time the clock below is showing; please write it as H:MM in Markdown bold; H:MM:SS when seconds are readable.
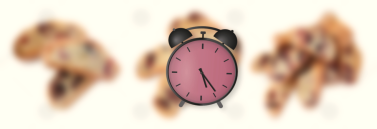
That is **5:24**
